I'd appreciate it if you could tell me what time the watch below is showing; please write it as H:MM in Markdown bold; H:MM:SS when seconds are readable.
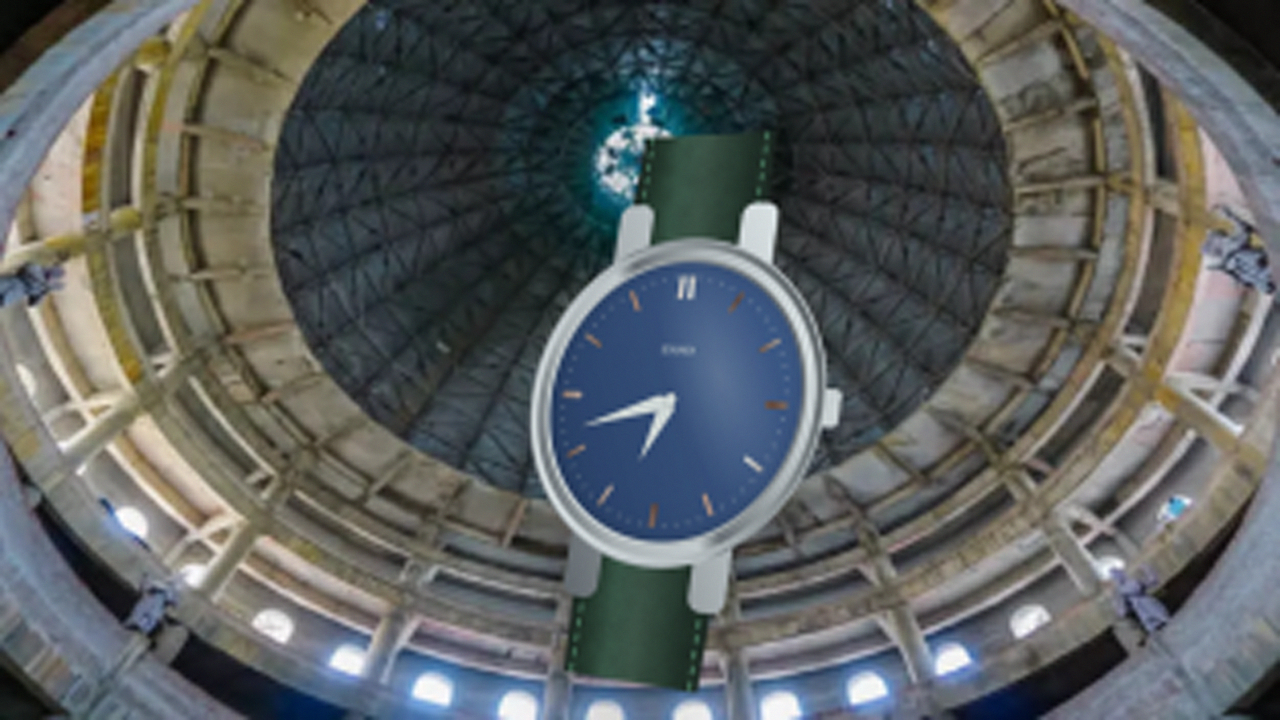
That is **6:42**
